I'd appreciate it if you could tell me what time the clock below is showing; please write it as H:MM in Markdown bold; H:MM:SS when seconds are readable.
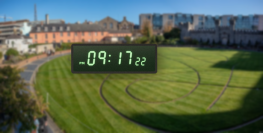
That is **9:17:22**
